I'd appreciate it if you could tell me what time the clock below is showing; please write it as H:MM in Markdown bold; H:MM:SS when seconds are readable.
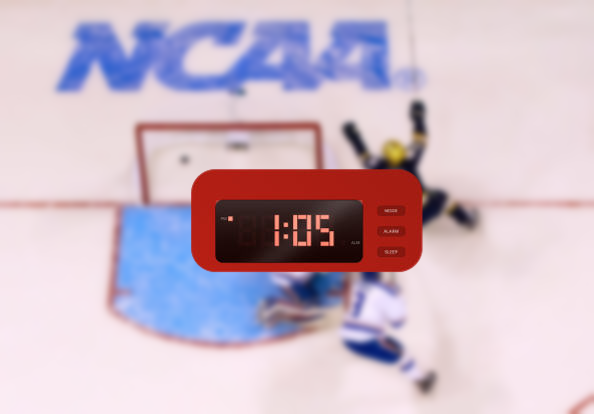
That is **1:05**
